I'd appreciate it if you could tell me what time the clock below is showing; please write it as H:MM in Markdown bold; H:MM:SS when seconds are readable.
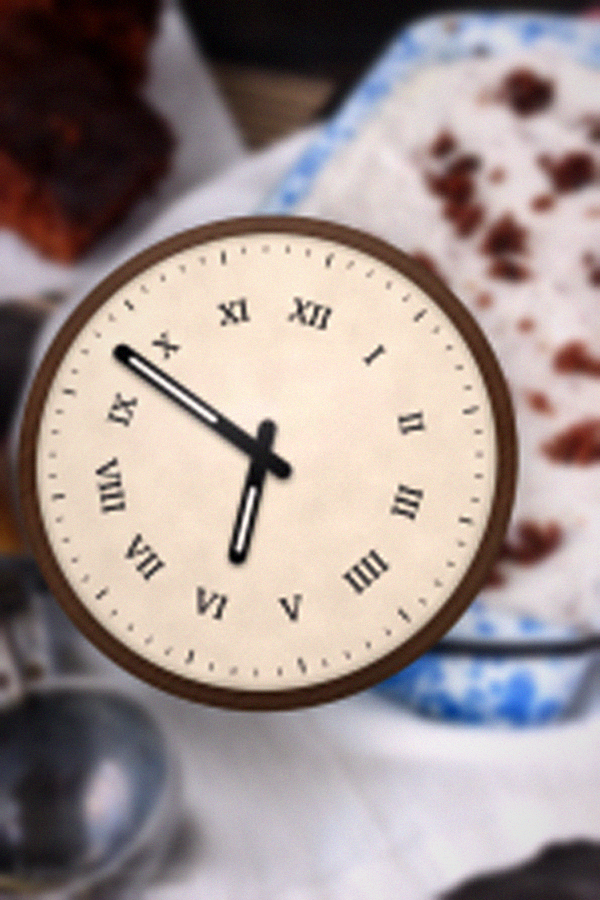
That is **5:48**
